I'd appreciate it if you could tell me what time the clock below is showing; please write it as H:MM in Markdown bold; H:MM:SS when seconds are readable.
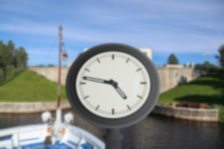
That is **4:47**
